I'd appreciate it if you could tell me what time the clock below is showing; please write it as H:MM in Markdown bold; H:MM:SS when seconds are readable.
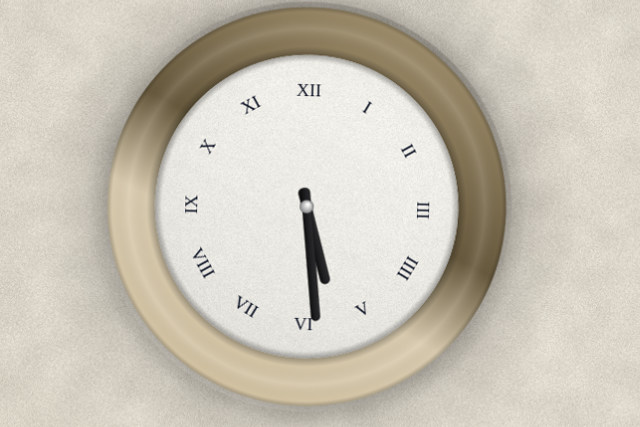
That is **5:29**
